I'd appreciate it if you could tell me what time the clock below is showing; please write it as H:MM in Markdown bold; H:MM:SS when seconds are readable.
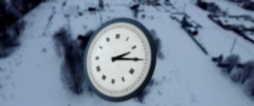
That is **2:15**
